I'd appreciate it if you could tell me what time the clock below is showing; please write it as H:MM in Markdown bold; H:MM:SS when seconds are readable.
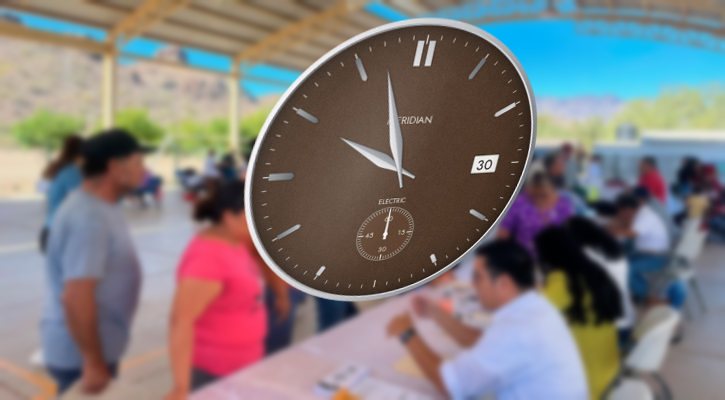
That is **9:57**
